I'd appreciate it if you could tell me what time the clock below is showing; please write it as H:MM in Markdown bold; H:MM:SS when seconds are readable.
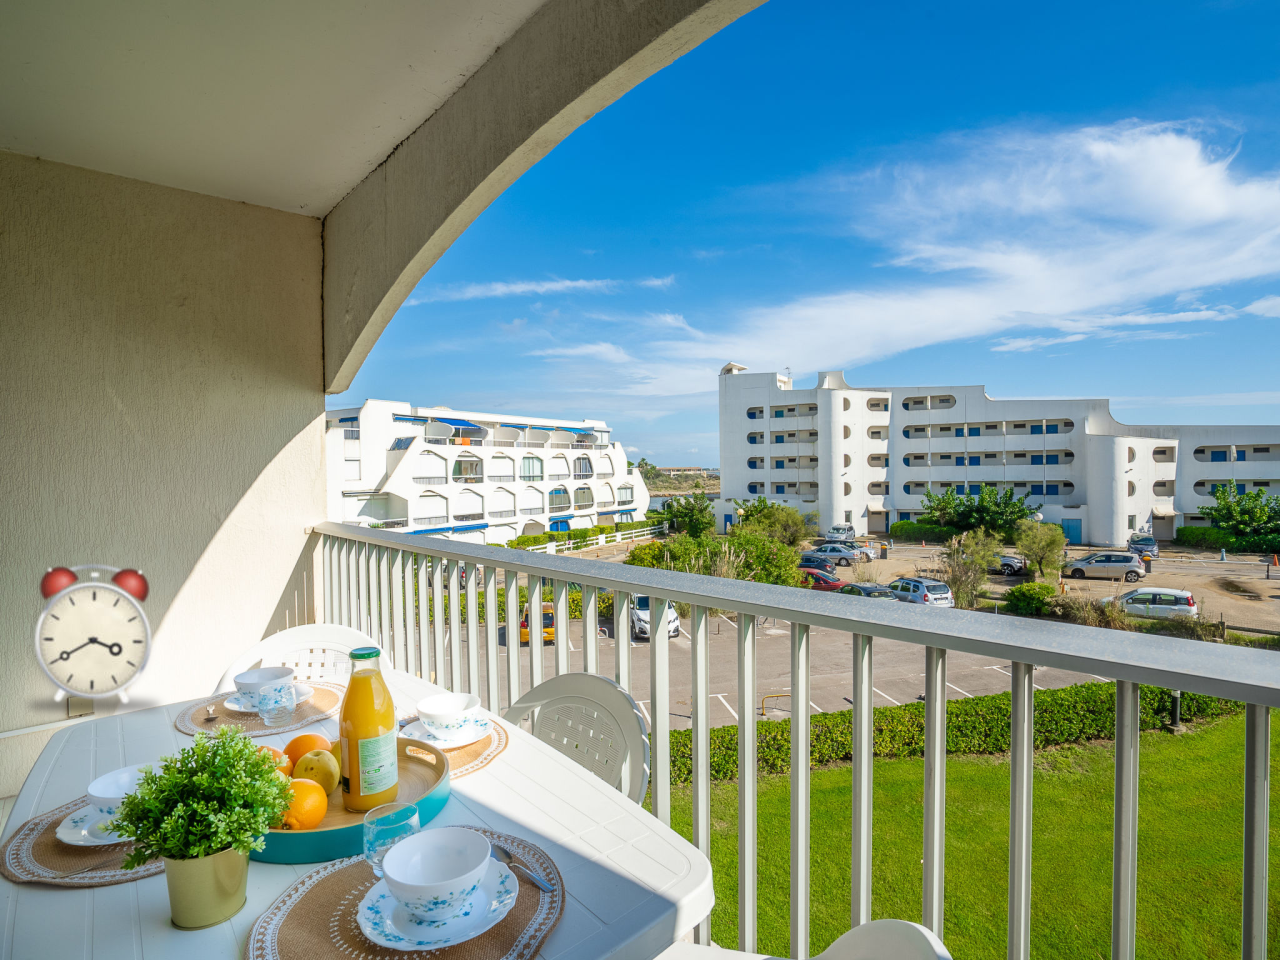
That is **3:40**
